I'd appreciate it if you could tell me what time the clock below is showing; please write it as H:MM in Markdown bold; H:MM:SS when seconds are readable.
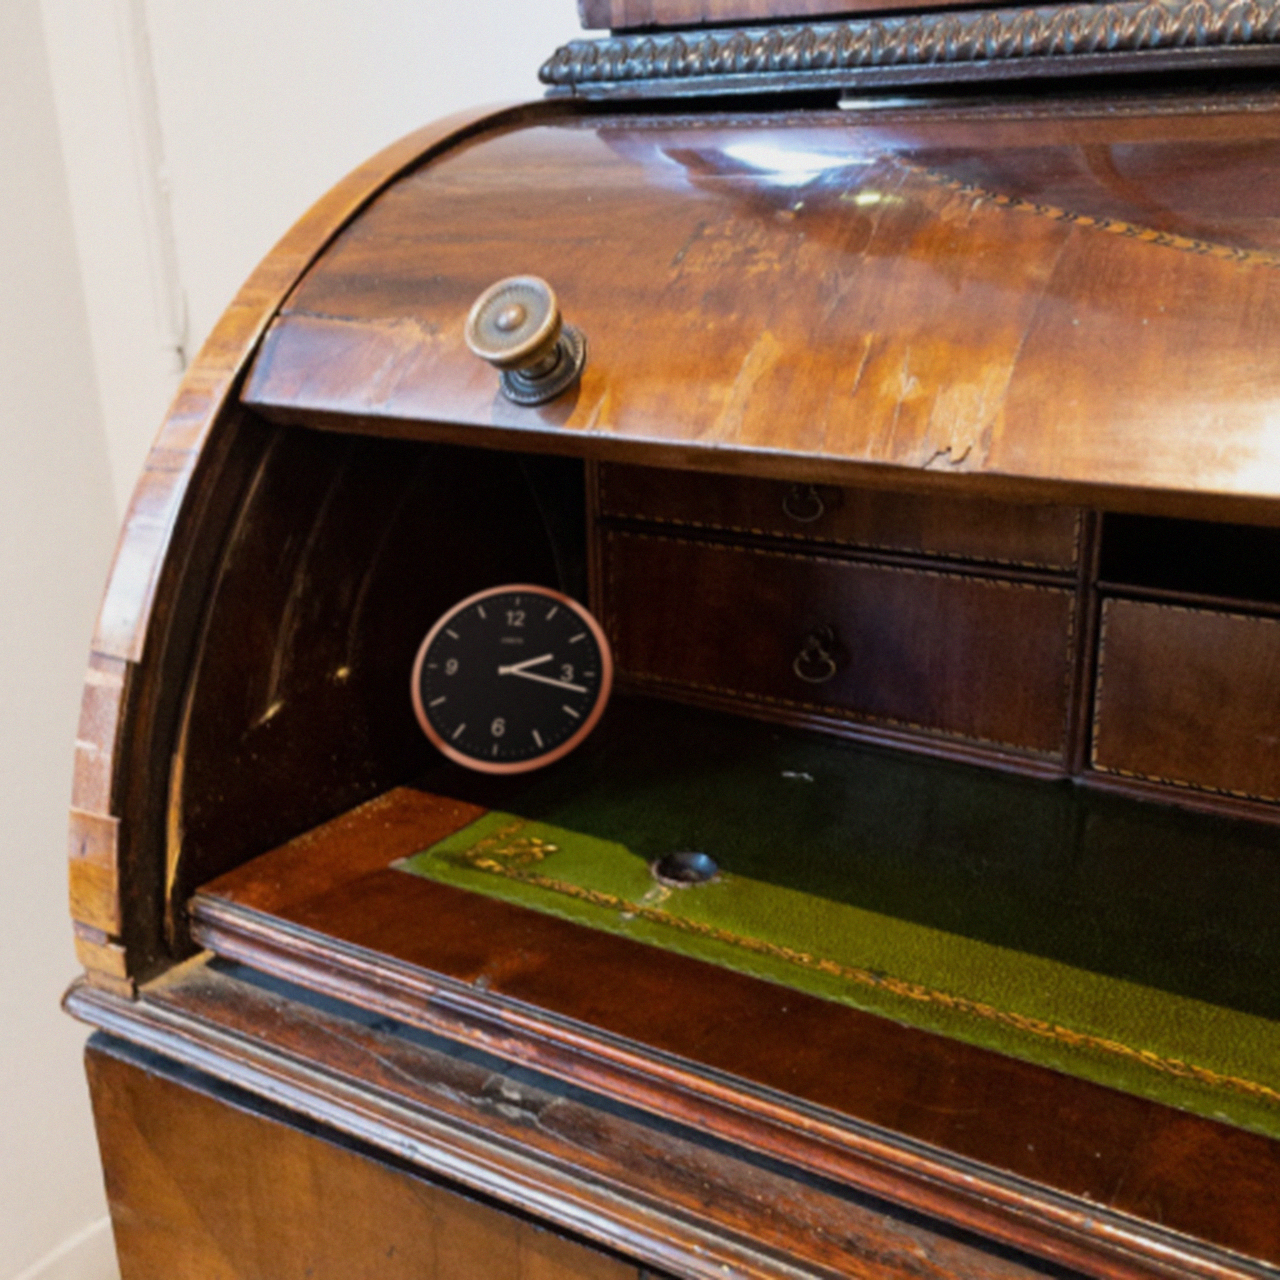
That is **2:17**
